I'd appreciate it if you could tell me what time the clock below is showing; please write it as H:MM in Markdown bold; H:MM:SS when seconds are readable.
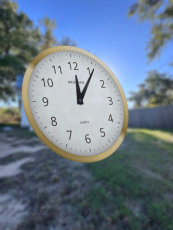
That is **12:06**
